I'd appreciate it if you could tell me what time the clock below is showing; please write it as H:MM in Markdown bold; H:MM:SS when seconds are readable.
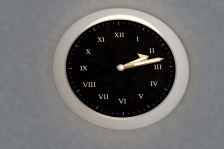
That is **2:13**
